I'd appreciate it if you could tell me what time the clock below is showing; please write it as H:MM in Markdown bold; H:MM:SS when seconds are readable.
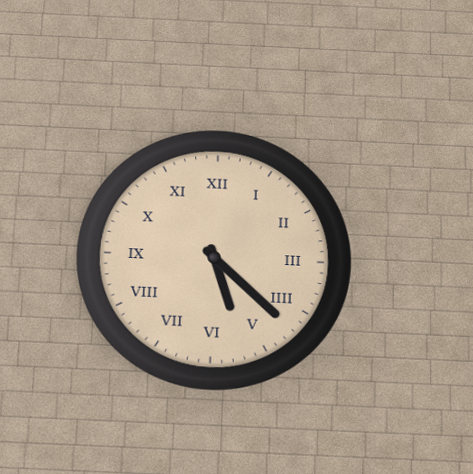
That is **5:22**
